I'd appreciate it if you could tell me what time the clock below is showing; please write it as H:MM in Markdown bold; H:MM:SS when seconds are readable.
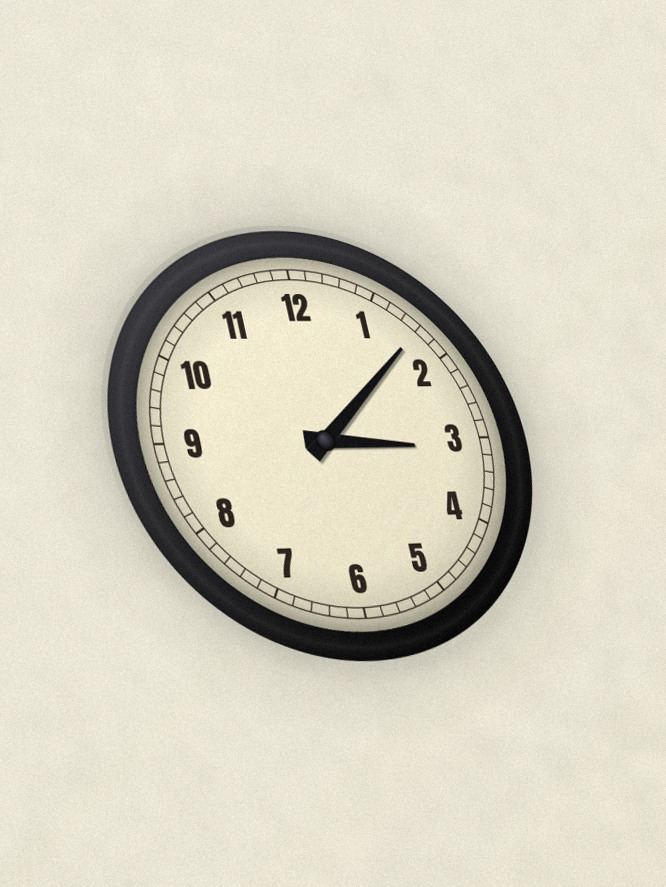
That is **3:08**
